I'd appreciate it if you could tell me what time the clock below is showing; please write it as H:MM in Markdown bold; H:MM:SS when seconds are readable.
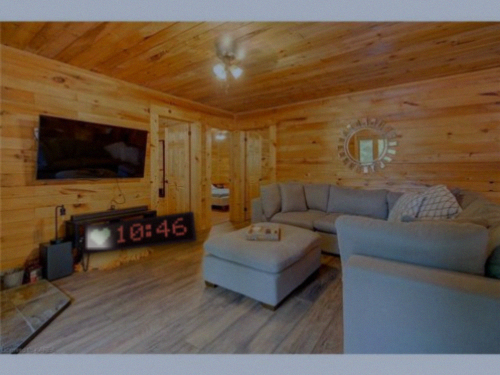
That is **10:46**
